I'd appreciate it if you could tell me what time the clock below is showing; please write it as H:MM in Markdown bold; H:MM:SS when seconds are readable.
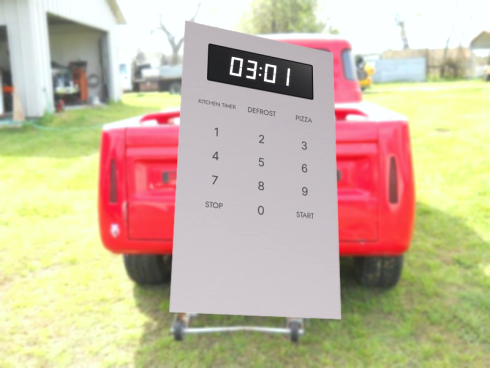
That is **3:01**
